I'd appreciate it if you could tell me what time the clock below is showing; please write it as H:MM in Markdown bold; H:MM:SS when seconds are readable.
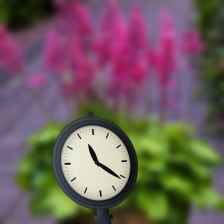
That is **11:21**
